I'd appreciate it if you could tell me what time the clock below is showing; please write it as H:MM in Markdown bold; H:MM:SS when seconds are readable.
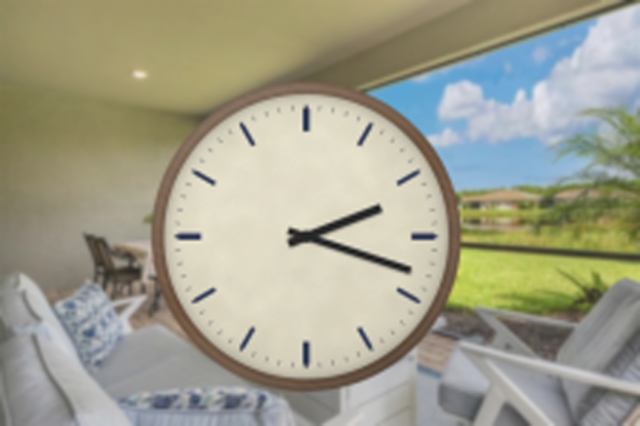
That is **2:18**
